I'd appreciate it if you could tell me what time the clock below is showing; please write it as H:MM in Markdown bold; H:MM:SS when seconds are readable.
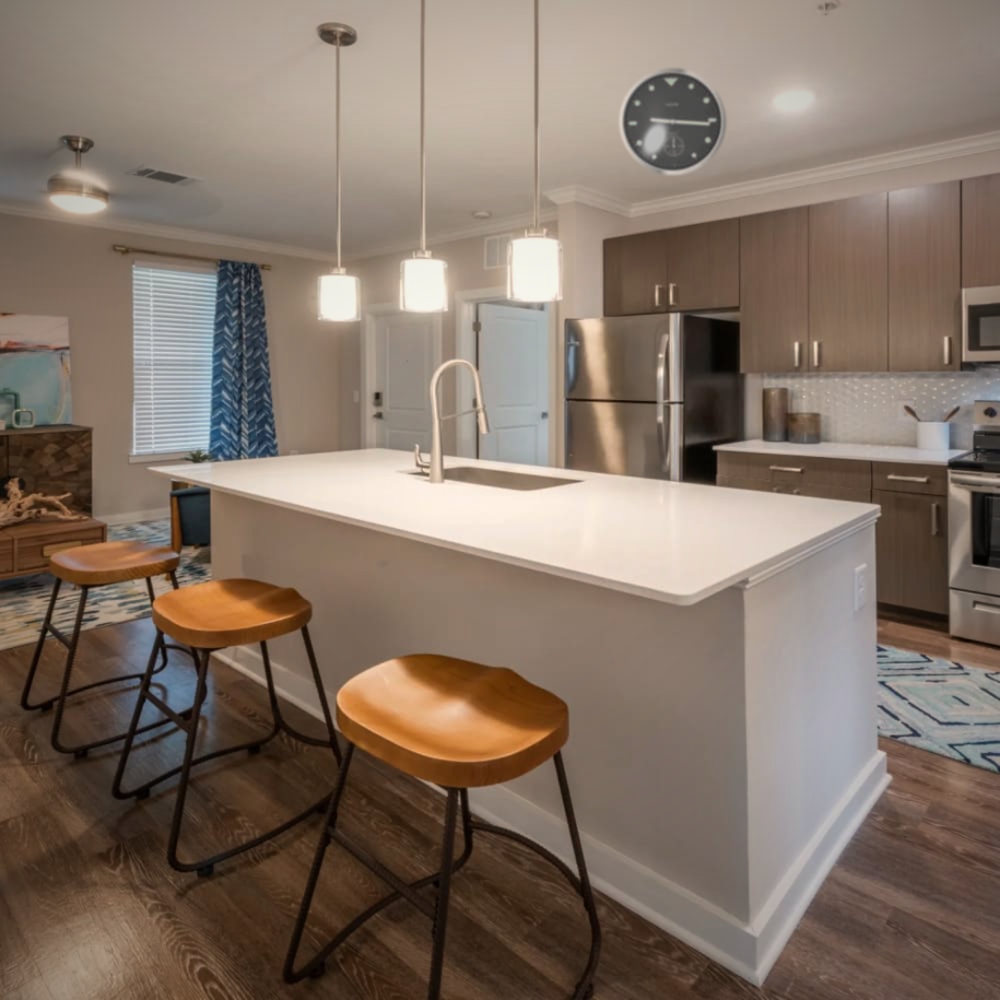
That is **9:16**
